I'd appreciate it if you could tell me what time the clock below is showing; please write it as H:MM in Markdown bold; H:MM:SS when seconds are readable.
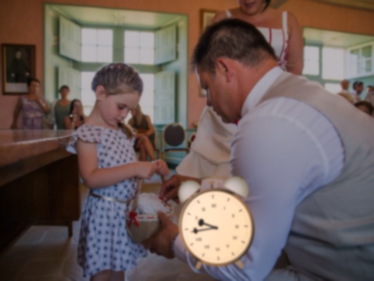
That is **9:44**
